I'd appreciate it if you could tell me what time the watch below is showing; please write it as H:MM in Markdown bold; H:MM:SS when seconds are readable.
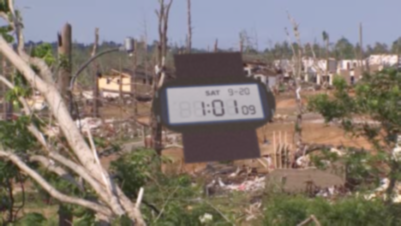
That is **1:01**
